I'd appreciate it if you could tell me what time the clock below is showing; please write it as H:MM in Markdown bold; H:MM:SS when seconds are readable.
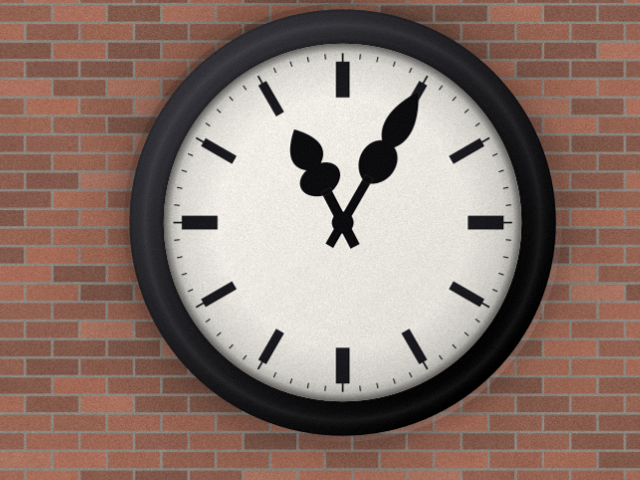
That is **11:05**
